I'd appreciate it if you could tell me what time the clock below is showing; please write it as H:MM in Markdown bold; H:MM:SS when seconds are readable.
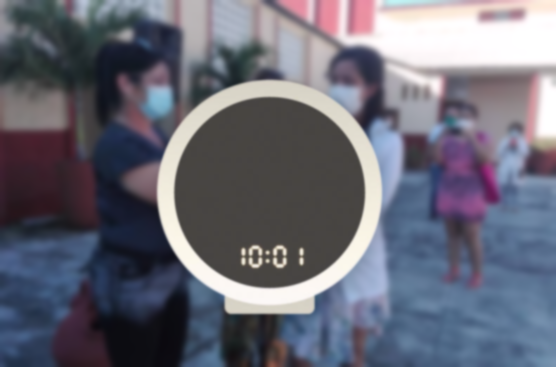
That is **10:01**
